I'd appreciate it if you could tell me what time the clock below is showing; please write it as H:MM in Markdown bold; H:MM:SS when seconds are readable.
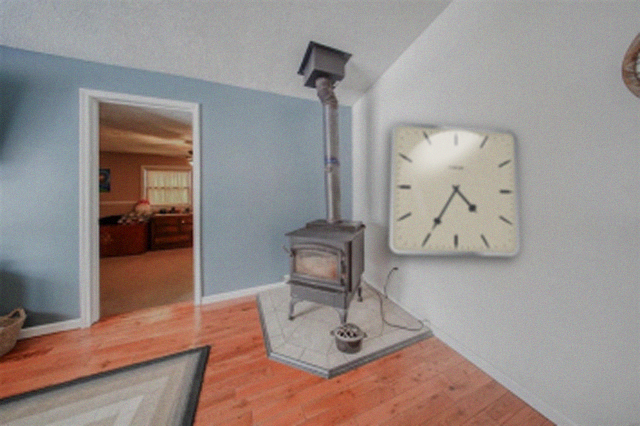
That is **4:35**
